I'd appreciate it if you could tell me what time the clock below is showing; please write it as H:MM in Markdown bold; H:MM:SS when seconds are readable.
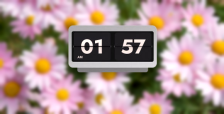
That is **1:57**
